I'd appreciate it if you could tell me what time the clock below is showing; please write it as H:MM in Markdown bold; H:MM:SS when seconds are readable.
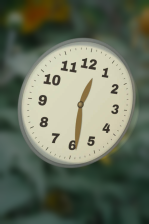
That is **12:29**
